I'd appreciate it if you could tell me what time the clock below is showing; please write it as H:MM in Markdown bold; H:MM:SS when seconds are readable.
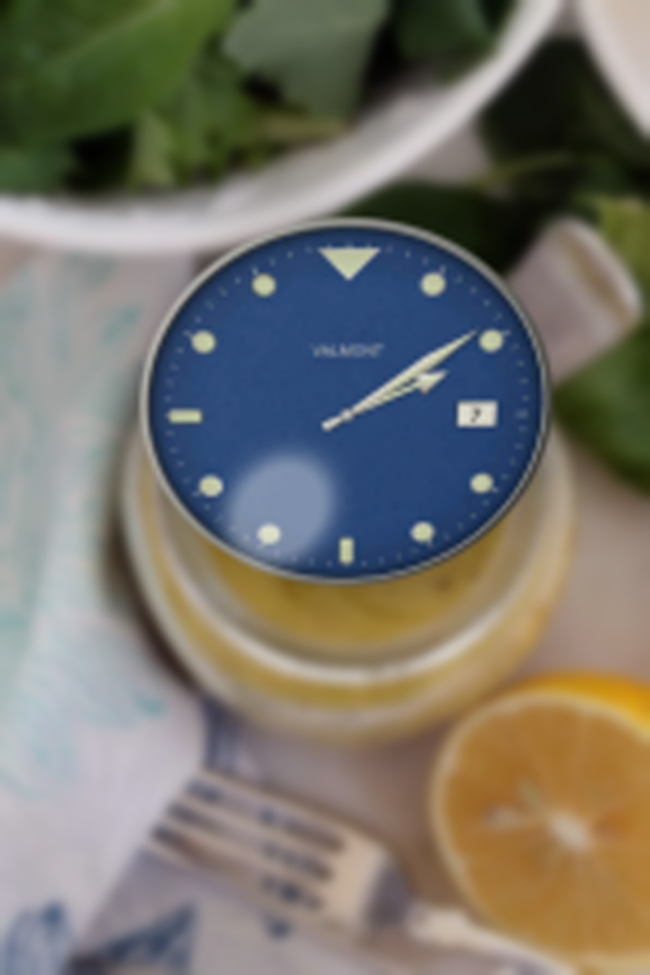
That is **2:09**
